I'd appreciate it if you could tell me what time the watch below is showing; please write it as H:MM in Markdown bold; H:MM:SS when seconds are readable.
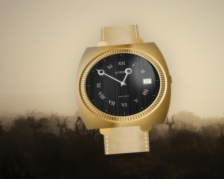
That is **12:51**
